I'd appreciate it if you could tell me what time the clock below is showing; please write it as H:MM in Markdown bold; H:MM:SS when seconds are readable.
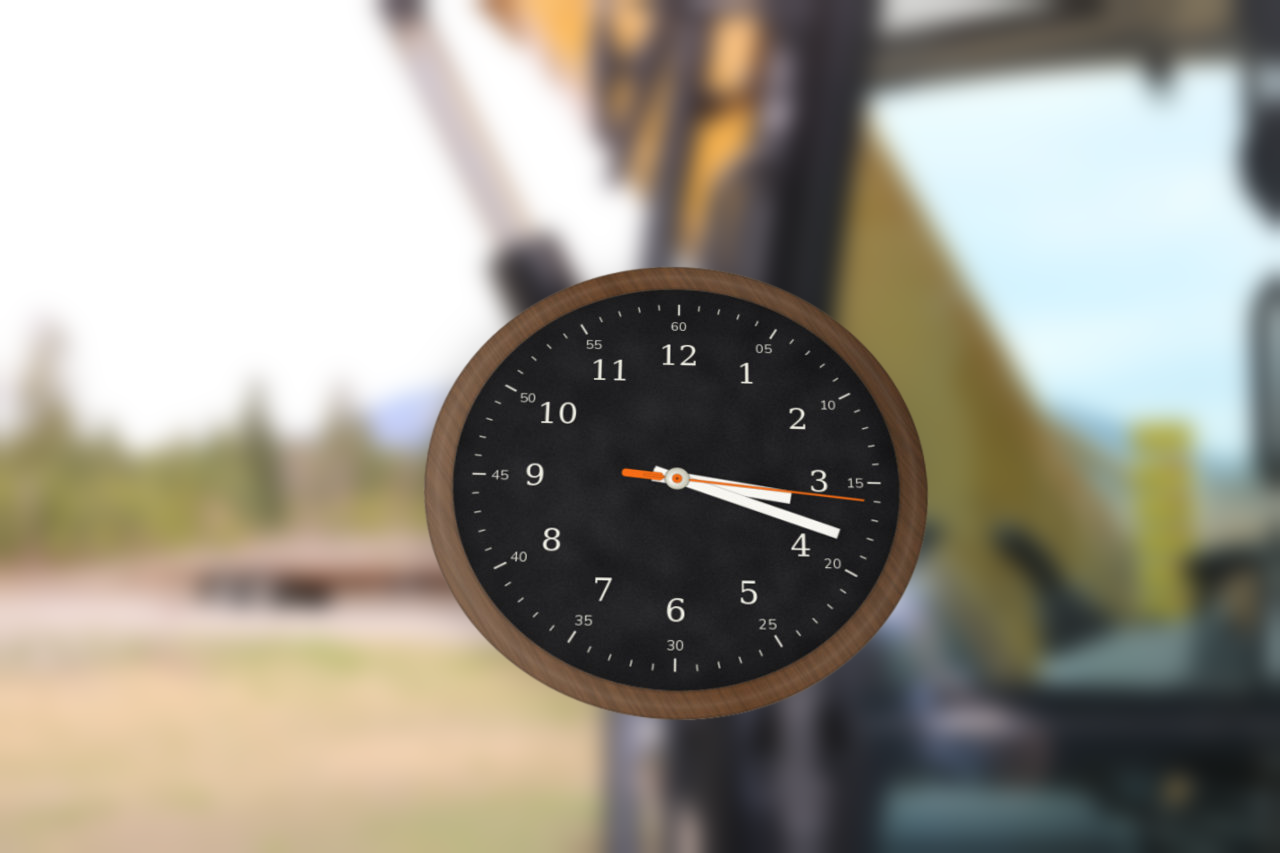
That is **3:18:16**
